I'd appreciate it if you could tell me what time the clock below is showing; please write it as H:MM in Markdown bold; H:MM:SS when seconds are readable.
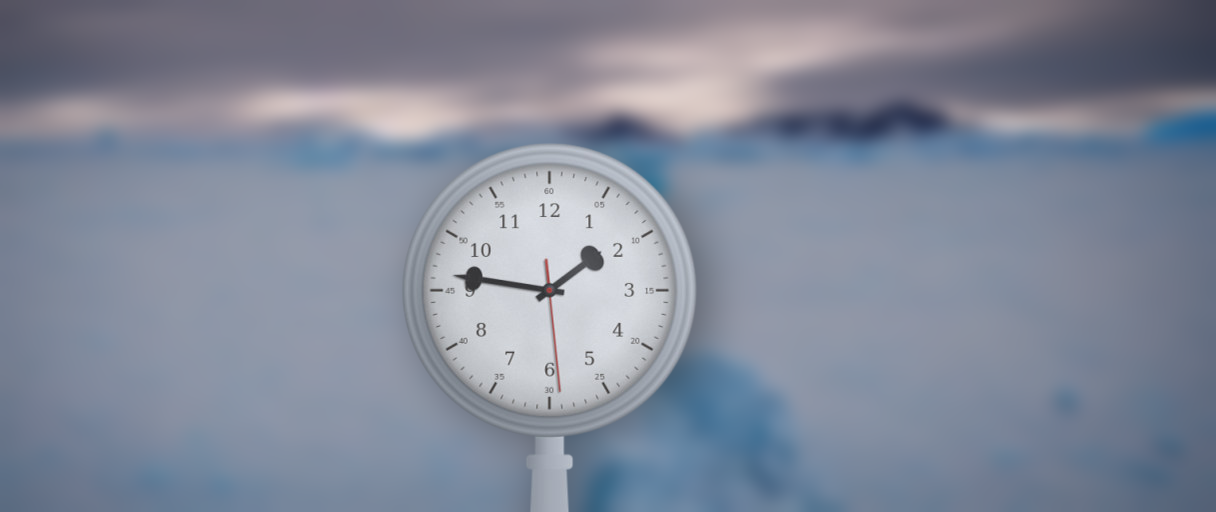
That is **1:46:29**
